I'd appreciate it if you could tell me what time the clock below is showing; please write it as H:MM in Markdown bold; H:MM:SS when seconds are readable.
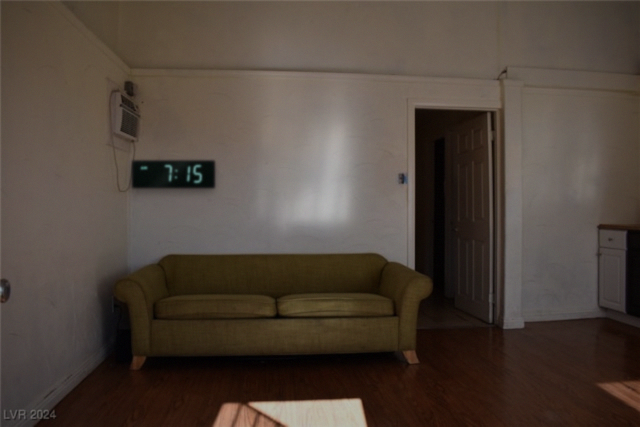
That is **7:15**
